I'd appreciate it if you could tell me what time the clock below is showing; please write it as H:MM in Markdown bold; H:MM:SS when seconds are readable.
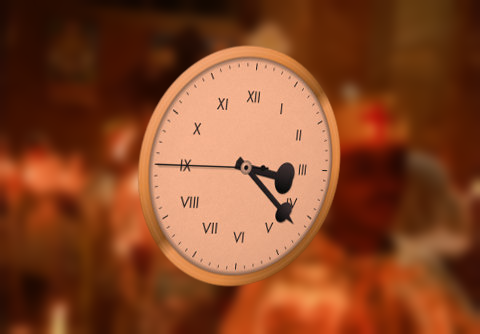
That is **3:21:45**
